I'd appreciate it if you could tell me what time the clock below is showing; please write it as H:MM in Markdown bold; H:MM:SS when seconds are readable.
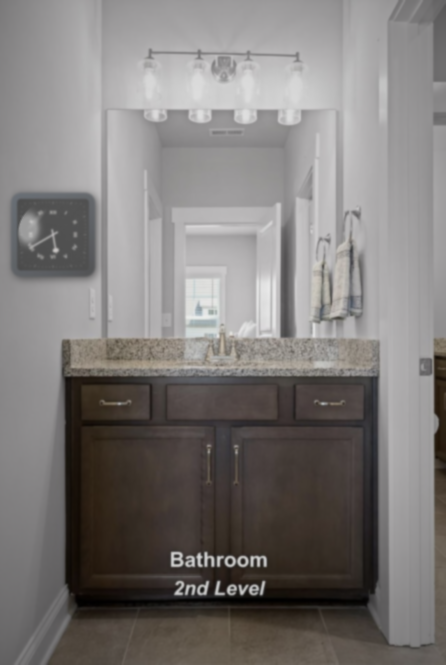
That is **5:40**
